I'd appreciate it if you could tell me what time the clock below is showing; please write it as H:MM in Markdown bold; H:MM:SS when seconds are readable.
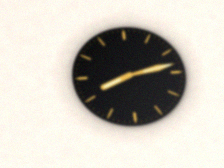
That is **8:13**
